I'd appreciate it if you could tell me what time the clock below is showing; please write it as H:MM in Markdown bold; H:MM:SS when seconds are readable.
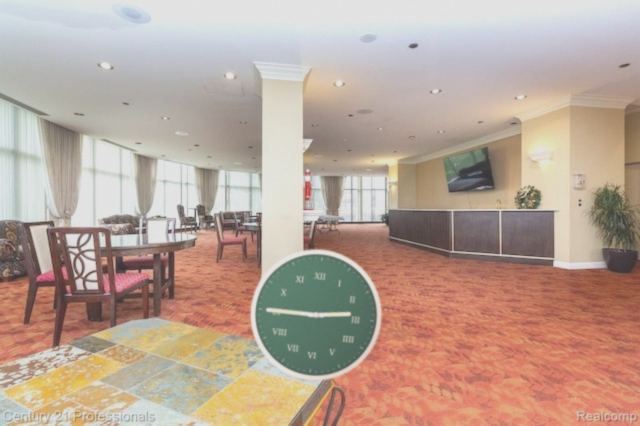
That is **2:45**
